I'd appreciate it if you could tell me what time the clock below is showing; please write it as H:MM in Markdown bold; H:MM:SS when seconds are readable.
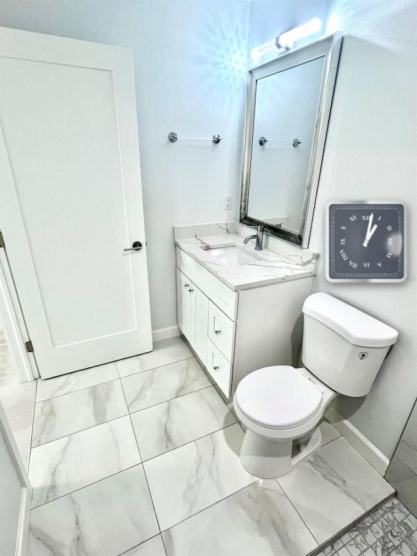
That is **1:02**
